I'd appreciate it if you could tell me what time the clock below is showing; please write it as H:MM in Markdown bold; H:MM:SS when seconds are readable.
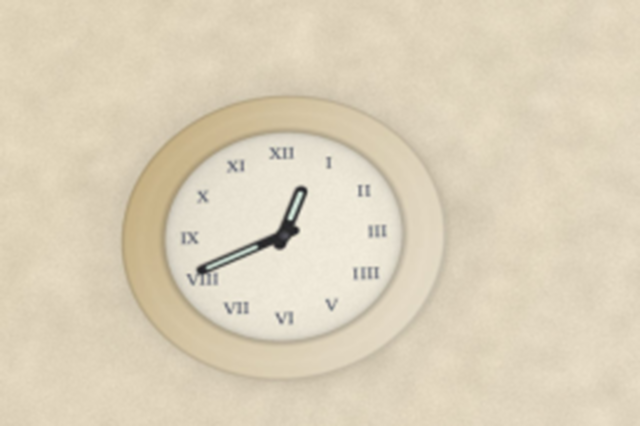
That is **12:41**
